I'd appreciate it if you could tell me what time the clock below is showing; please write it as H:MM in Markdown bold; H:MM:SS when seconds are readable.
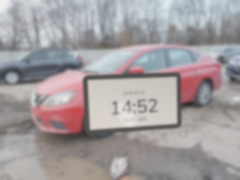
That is **14:52**
